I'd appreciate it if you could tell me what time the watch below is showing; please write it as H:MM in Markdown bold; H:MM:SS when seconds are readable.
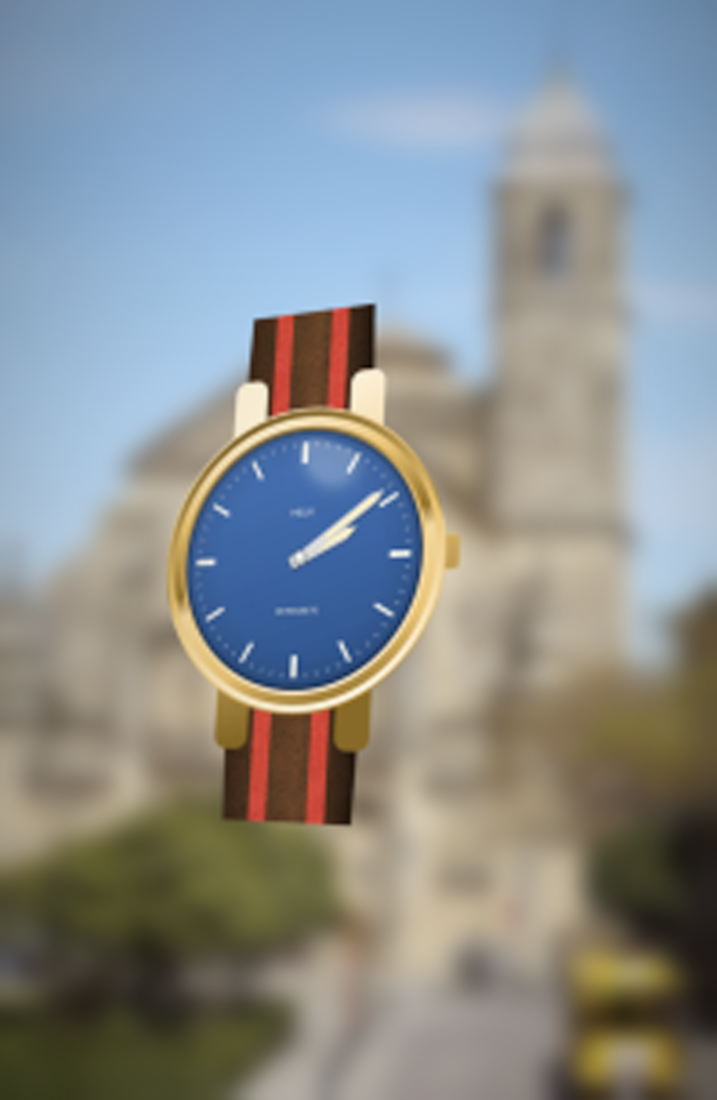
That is **2:09**
